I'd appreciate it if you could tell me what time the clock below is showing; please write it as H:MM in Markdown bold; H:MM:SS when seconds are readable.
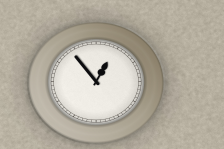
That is **12:54**
